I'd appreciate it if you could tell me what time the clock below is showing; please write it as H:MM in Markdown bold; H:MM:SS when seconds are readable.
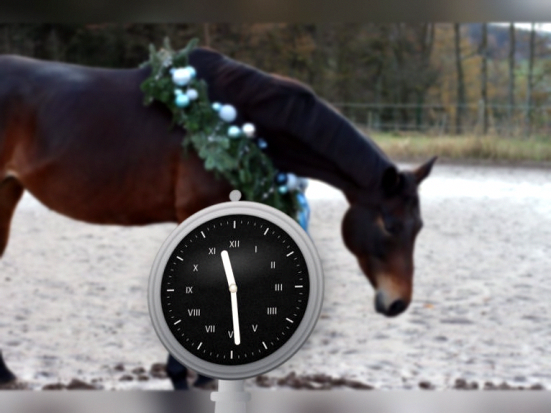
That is **11:29**
